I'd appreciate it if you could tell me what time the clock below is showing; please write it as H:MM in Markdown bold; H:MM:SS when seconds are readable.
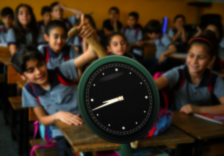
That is **8:42**
